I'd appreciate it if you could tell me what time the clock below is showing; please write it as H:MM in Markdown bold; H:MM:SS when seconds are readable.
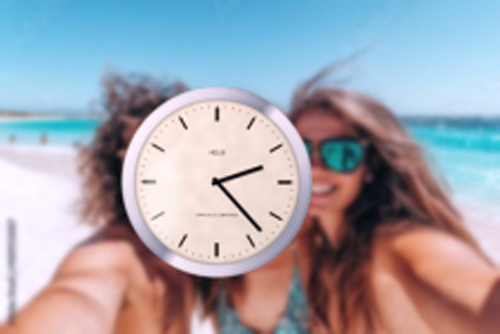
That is **2:23**
